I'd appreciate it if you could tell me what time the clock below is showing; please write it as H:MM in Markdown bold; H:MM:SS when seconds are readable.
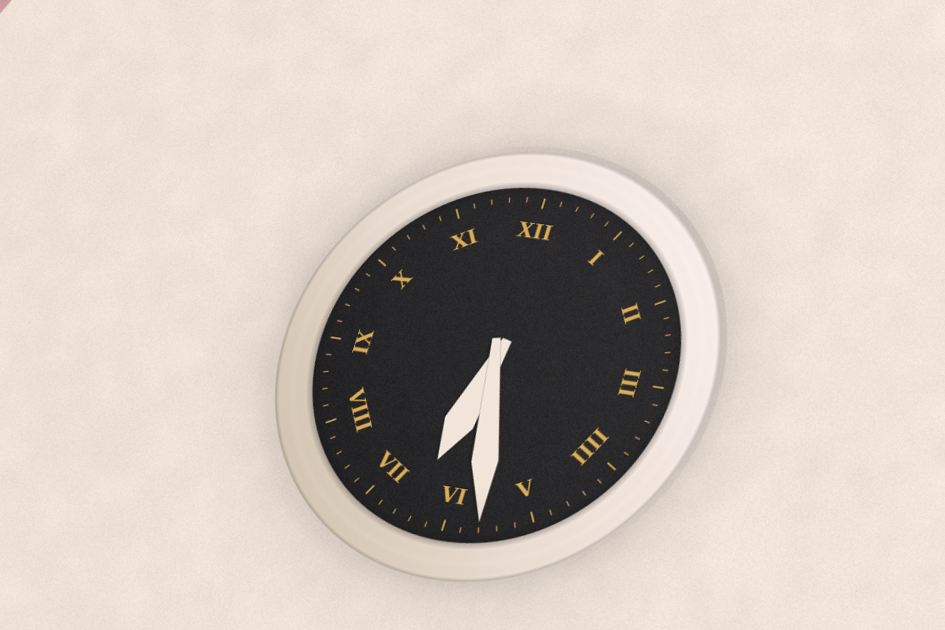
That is **6:28**
